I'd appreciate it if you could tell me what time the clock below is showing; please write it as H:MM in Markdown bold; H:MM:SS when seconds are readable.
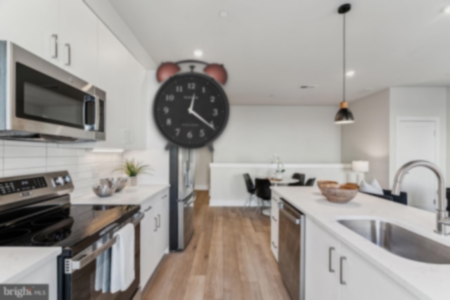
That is **12:21**
